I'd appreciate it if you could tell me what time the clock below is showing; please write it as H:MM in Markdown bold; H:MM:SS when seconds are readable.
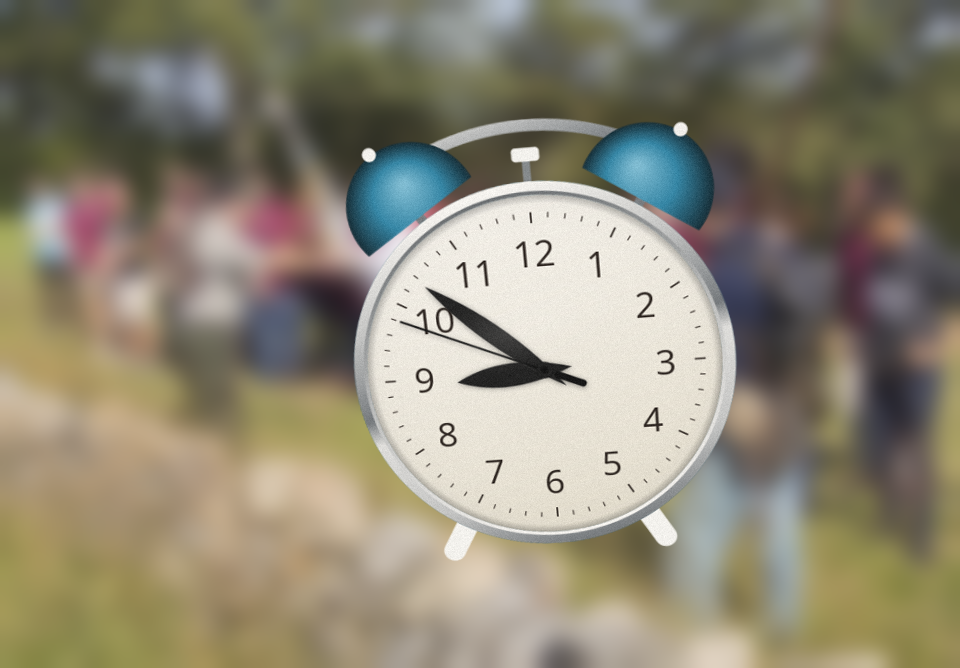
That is **8:51:49**
